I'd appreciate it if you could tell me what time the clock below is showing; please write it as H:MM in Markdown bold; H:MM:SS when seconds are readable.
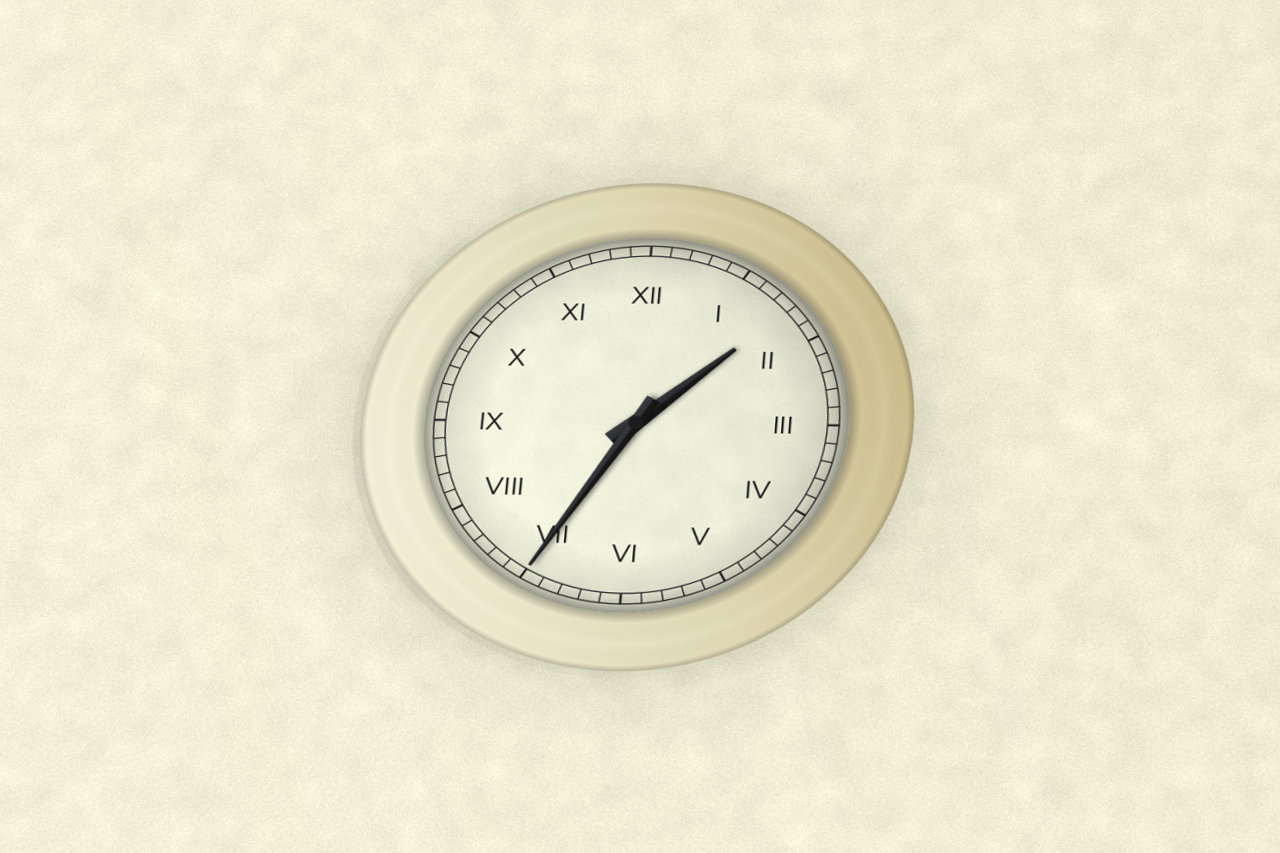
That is **1:35**
